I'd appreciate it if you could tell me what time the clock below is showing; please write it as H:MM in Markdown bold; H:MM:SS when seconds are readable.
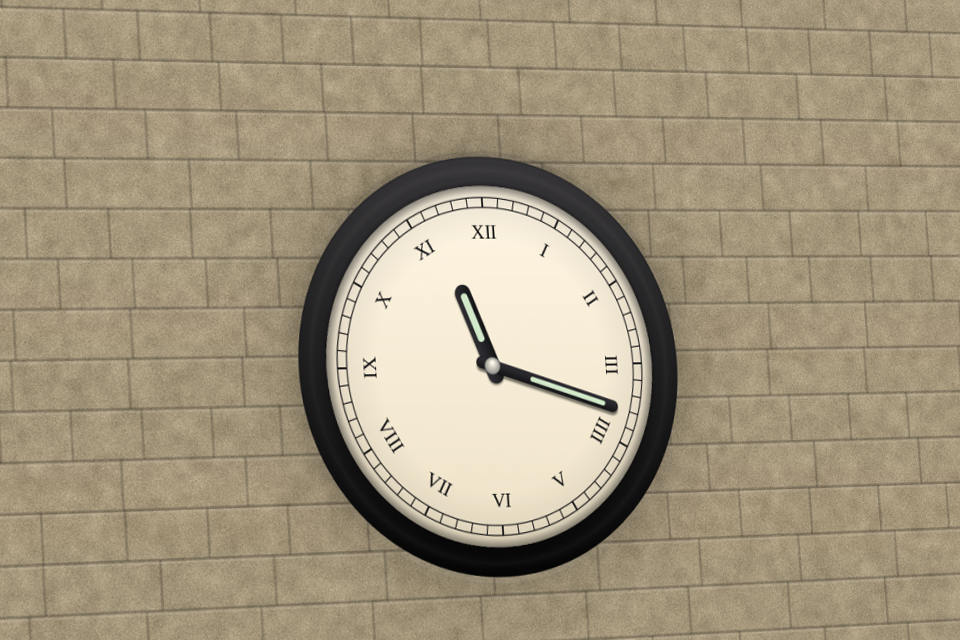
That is **11:18**
